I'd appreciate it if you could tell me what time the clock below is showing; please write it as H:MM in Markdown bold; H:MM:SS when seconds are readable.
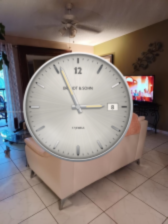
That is **2:56**
